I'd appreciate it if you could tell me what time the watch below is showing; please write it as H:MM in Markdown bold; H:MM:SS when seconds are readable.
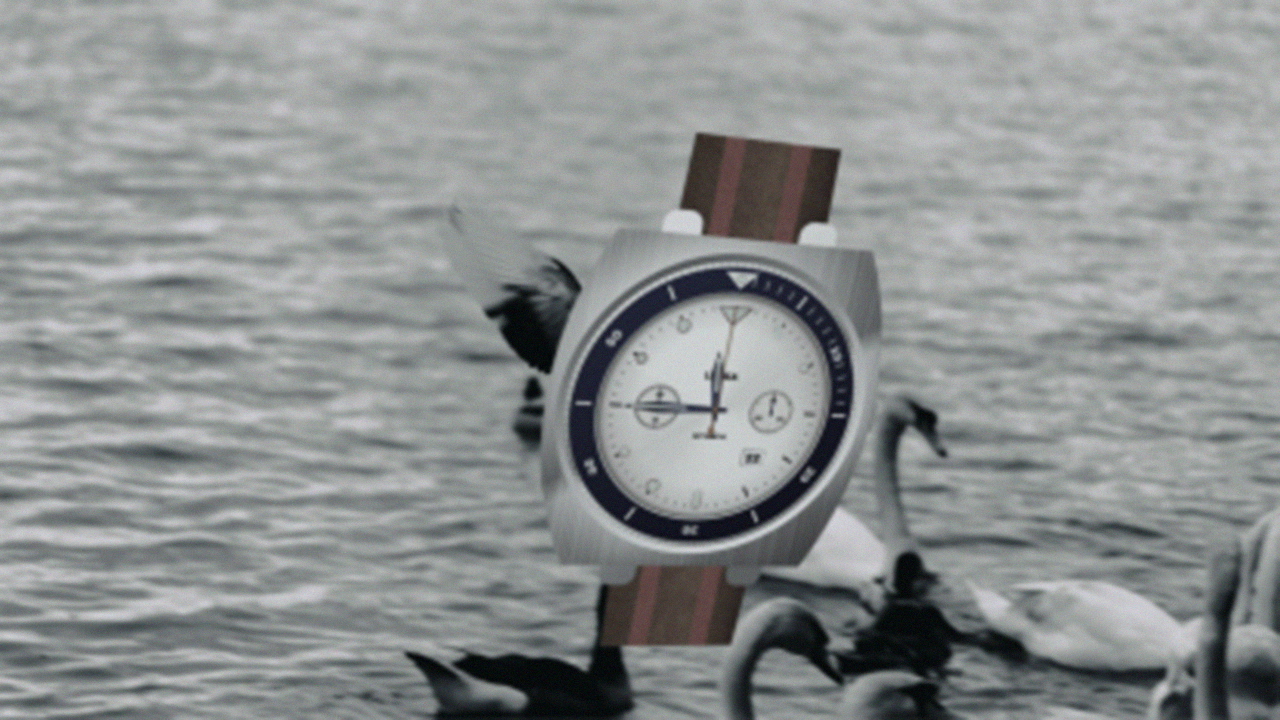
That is **11:45**
